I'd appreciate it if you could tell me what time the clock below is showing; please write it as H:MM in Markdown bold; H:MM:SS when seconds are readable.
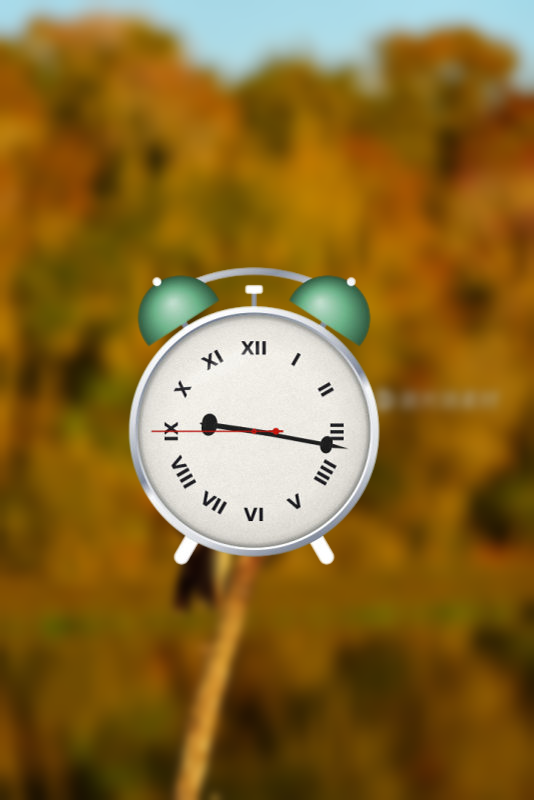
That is **9:16:45**
